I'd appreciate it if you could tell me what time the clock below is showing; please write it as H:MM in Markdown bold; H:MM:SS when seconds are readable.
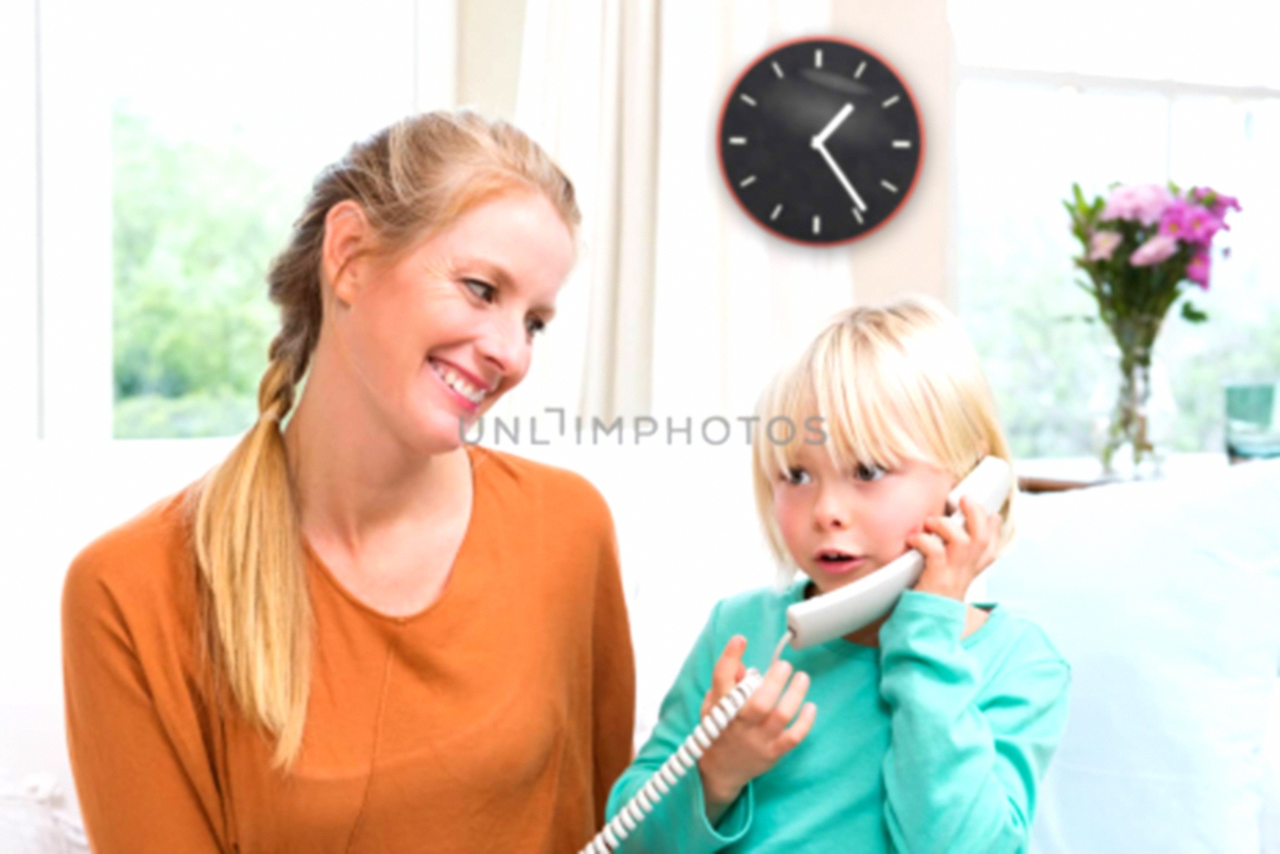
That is **1:24**
